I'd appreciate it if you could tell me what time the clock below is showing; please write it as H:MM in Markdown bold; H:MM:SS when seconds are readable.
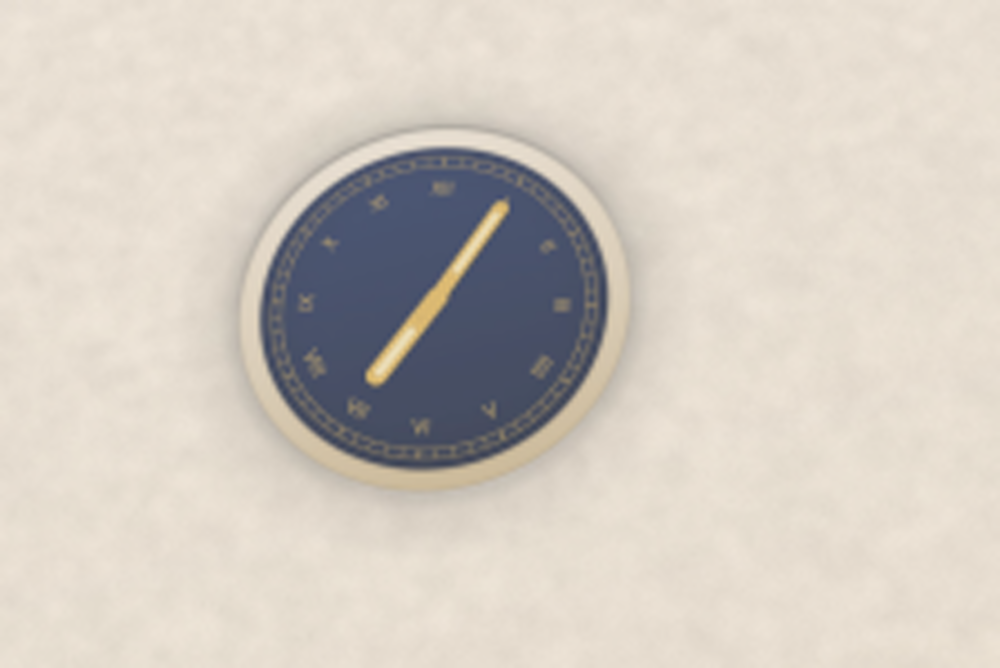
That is **7:05**
